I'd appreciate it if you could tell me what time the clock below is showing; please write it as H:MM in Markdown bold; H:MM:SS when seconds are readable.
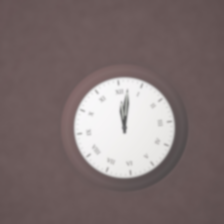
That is **12:02**
